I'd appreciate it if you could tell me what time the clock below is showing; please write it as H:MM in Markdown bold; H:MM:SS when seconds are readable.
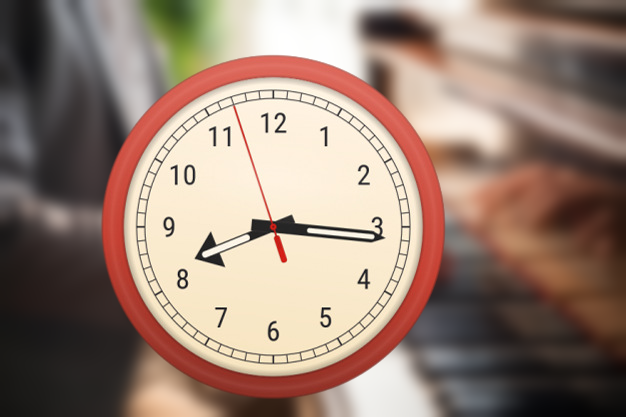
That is **8:15:57**
